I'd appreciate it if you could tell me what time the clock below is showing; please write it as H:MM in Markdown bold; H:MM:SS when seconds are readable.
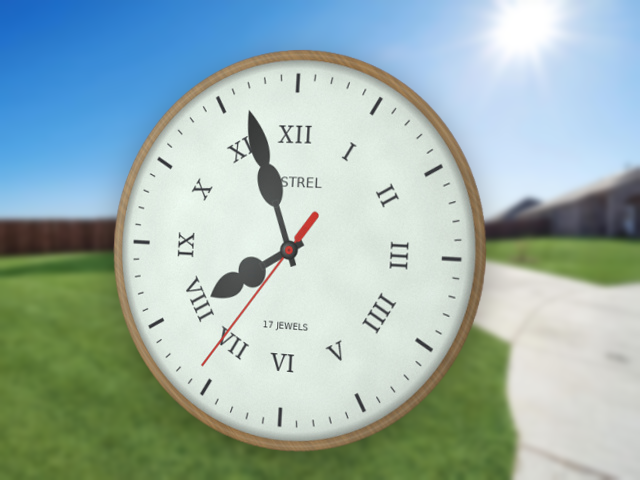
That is **7:56:36**
